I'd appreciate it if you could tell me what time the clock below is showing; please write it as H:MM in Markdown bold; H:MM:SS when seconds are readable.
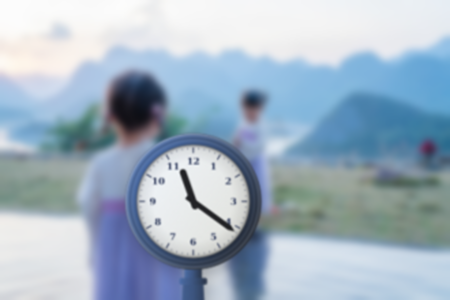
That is **11:21**
